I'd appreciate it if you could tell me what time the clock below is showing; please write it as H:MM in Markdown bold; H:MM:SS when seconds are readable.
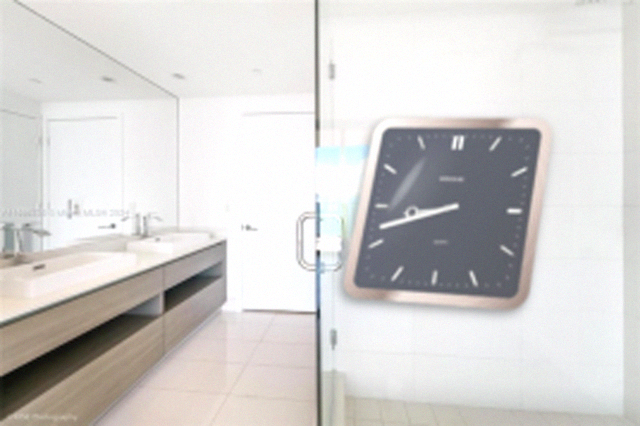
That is **8:42**
